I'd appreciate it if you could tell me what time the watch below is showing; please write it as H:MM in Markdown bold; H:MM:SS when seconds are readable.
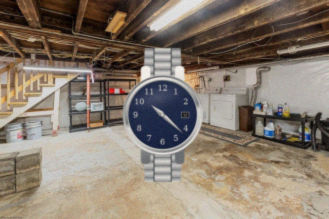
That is **10:22**
